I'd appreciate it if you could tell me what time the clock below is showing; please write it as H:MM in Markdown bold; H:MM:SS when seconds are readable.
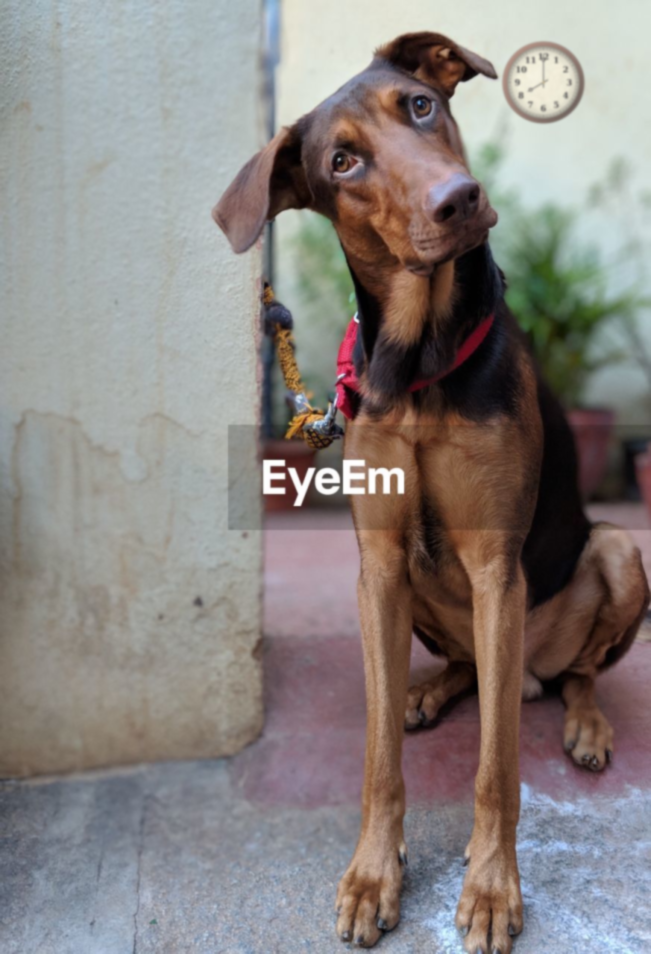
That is **8:00**
